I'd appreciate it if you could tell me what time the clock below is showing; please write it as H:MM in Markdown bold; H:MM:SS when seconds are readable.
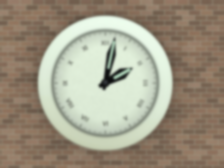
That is **2:02**
